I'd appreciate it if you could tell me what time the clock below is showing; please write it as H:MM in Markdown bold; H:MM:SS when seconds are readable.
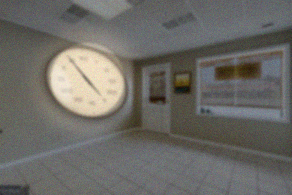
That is **4:55**
